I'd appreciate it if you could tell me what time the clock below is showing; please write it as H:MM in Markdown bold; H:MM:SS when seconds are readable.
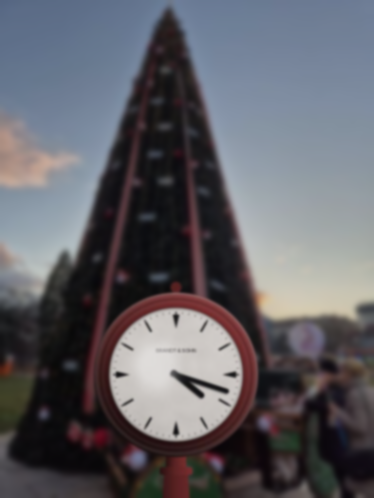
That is **4:18**
